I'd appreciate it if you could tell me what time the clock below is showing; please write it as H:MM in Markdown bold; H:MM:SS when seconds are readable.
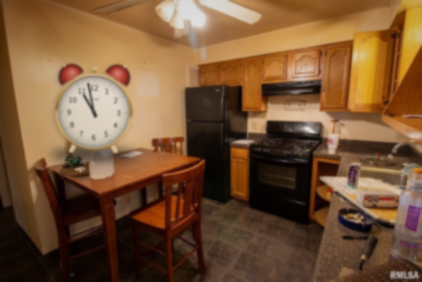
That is **10:58**
